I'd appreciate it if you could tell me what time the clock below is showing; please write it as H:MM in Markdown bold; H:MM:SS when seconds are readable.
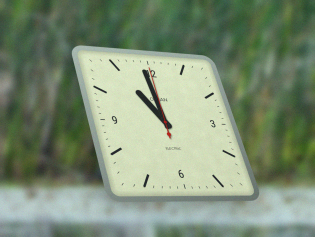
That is **10:59:00**
